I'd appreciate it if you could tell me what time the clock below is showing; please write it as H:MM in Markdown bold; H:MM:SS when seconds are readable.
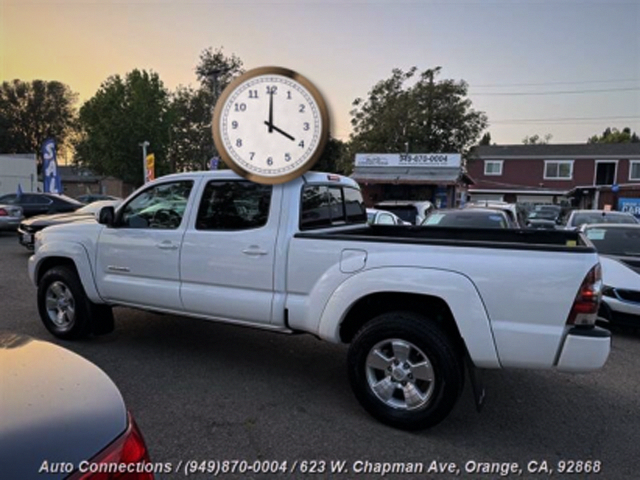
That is **4:00**
